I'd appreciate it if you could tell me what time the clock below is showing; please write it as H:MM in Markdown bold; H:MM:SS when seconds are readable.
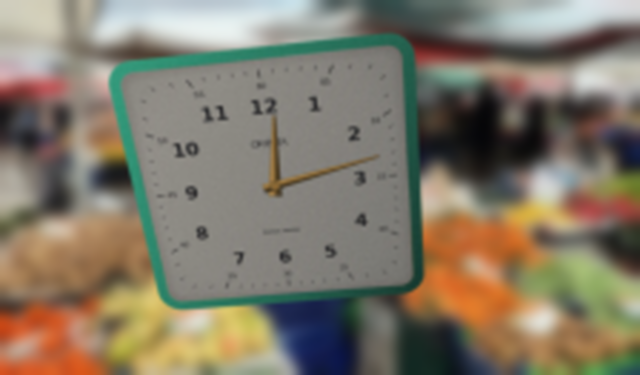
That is **12:13**
